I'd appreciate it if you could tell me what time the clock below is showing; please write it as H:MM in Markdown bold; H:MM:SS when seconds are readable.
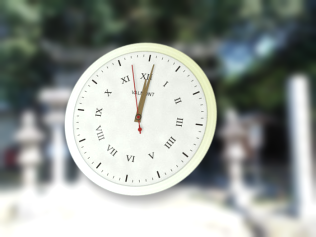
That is **12:00:57**
